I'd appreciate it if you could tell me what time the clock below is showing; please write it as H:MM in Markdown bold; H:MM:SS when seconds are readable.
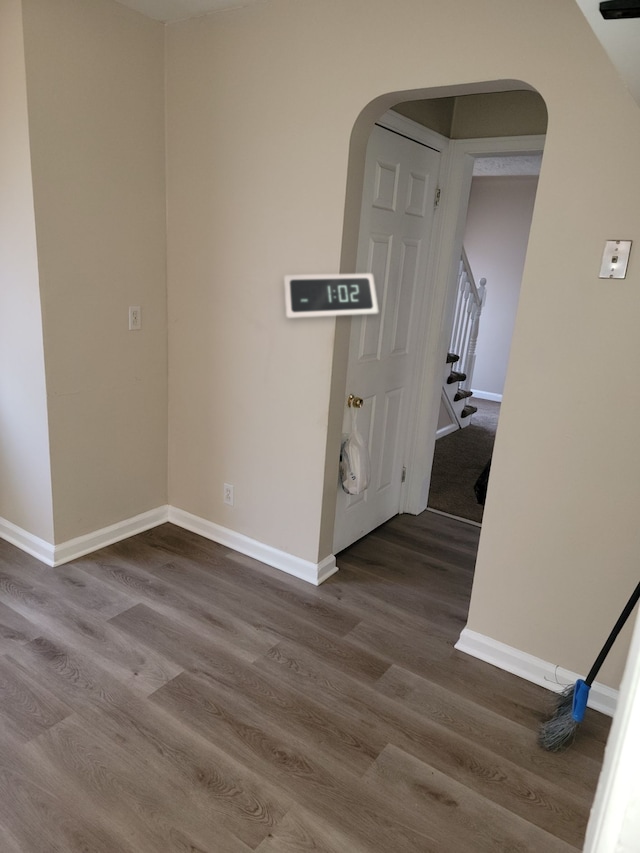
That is **1:02**
